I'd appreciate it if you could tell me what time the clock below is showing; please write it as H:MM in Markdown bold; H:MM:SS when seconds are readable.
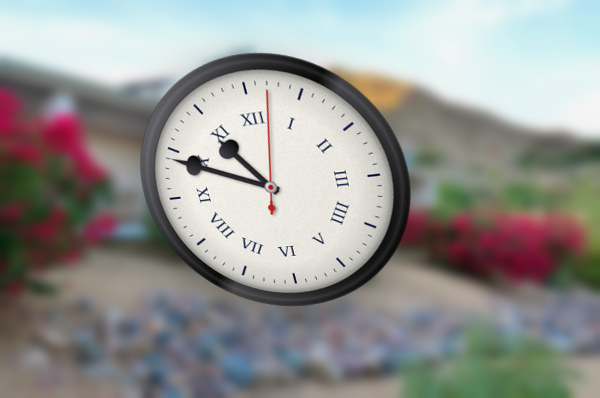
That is **10:49:02**
